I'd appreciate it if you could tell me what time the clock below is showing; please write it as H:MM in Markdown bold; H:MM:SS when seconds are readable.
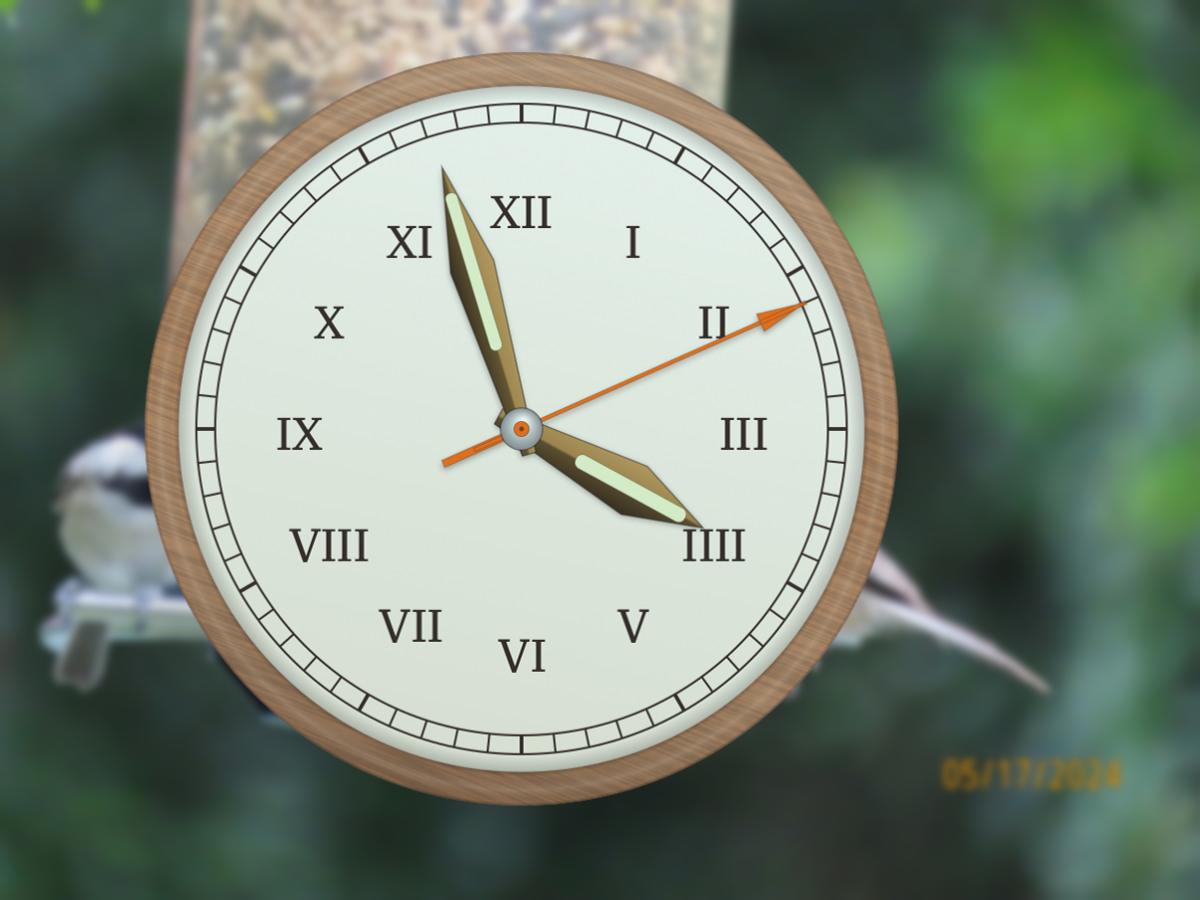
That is **3:57:11**
